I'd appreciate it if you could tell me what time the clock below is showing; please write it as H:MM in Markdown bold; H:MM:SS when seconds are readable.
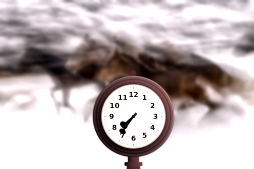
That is **7:36**
